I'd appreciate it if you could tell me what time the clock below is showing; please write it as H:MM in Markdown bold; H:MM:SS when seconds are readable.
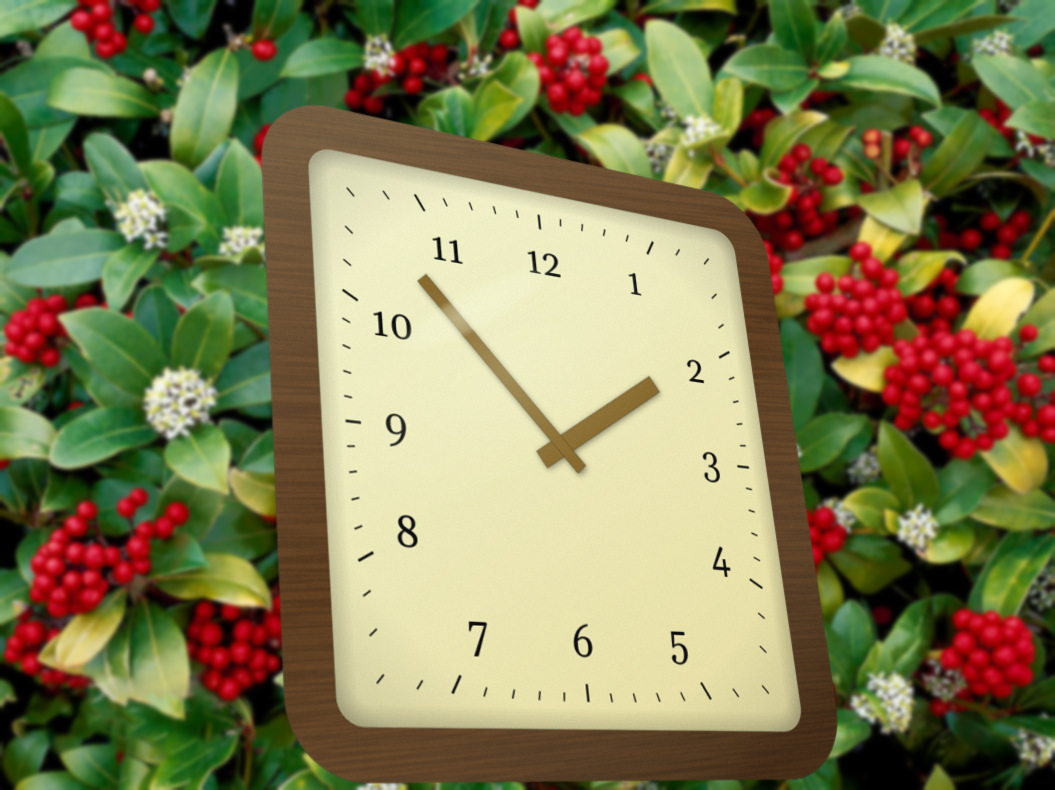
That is **1:53**
